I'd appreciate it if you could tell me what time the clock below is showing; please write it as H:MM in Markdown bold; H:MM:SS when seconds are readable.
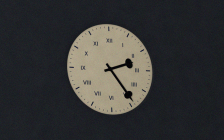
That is **2:24**
